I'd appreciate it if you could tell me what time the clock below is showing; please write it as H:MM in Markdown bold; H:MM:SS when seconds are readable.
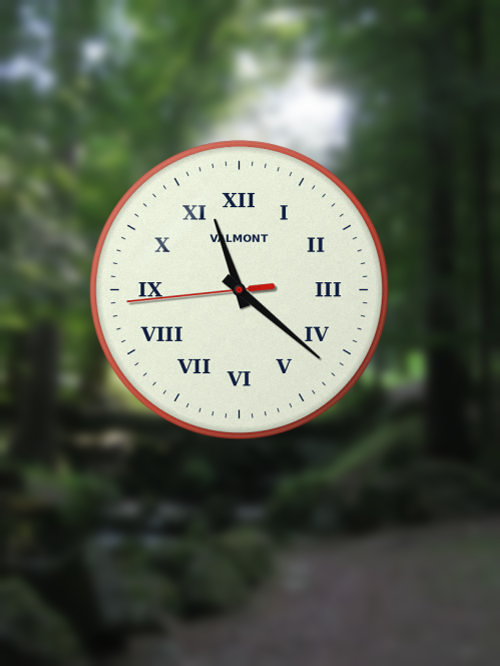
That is **11:21:44**
